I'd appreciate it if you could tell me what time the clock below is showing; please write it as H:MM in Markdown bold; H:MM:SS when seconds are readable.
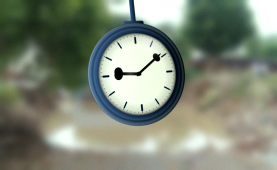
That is **9:09**
